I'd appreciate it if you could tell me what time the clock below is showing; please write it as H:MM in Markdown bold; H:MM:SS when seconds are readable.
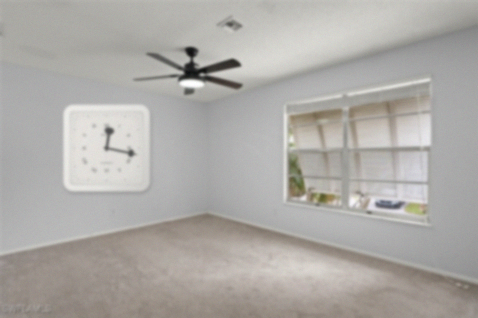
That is **12:17**
